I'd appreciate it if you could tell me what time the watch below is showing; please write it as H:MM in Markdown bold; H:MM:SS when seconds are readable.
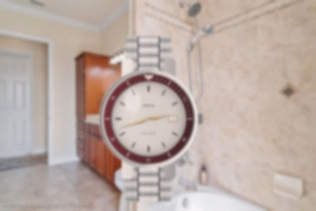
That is **2:42**
